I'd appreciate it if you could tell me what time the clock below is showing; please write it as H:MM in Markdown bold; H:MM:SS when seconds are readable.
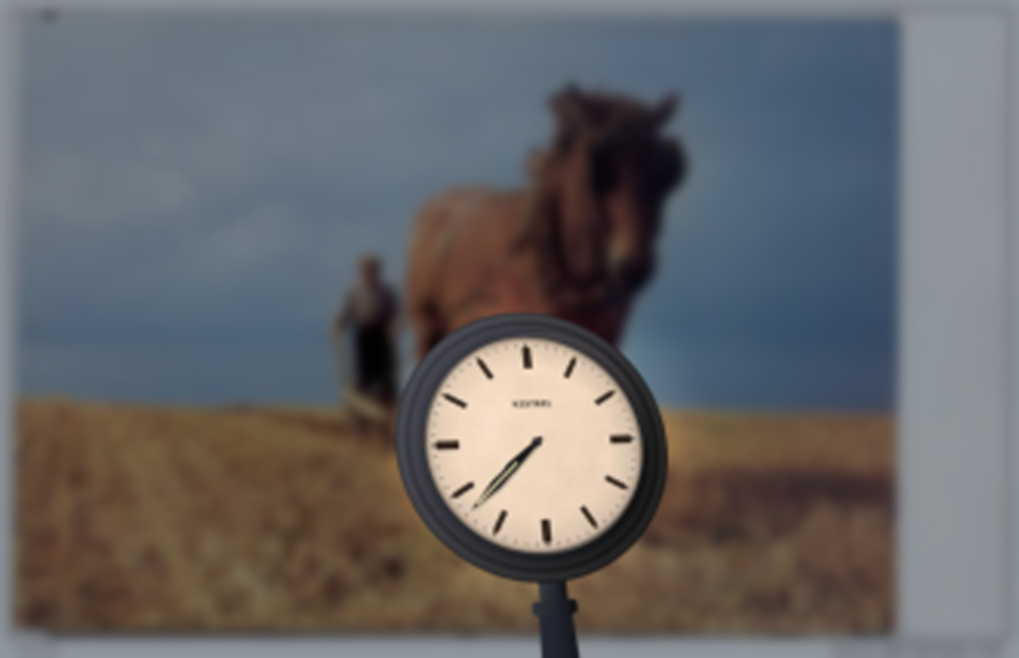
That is **7:38**
